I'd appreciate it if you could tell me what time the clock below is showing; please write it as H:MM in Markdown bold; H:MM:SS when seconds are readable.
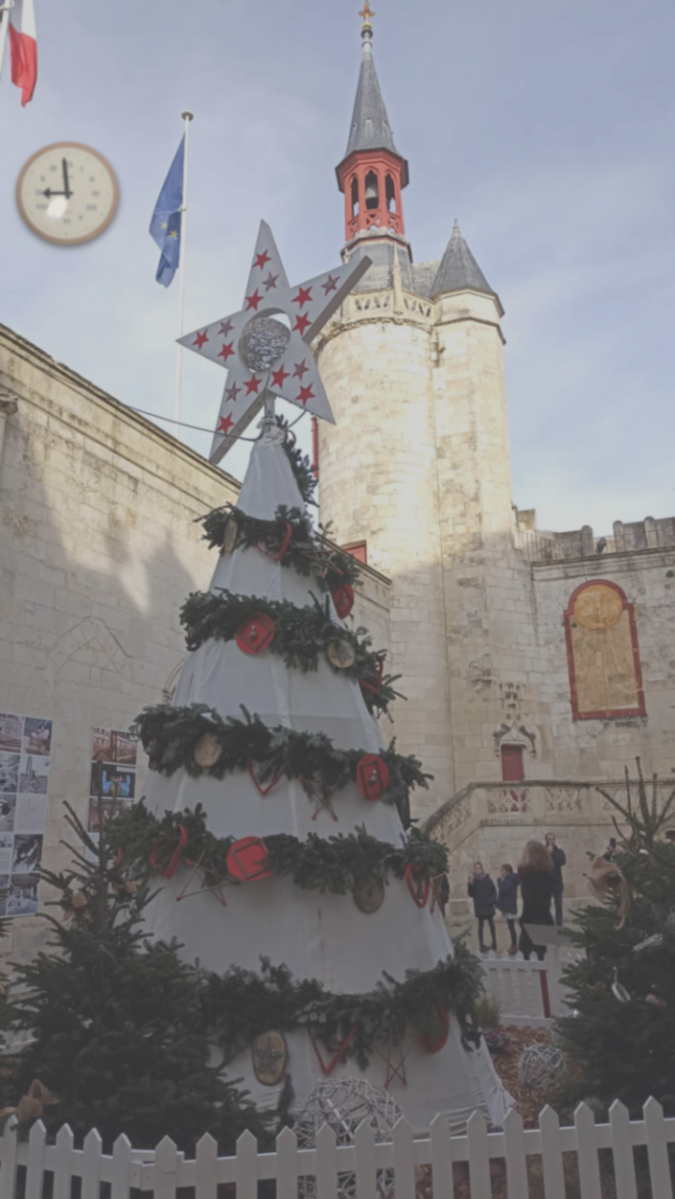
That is **8:59**
